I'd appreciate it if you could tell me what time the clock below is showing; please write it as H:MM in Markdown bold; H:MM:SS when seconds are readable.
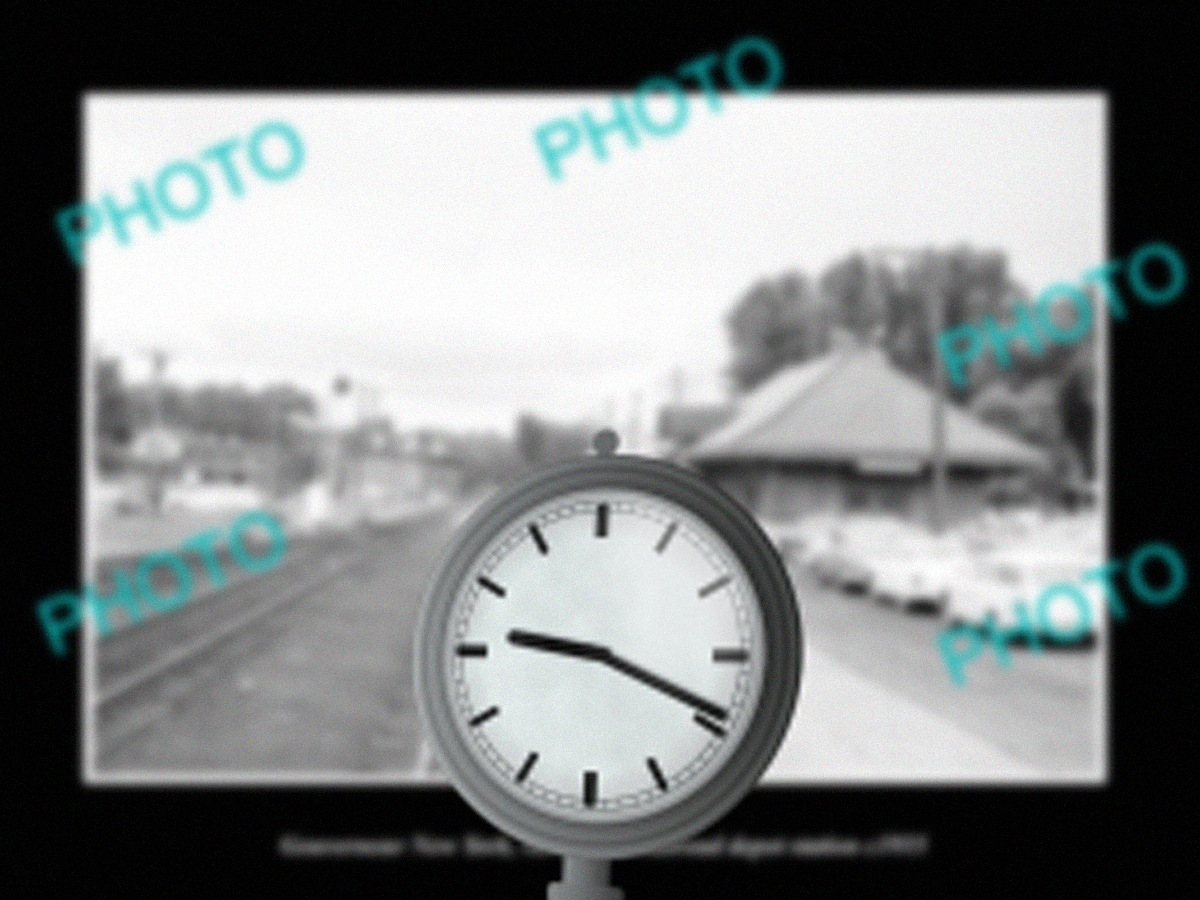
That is **9:19**
